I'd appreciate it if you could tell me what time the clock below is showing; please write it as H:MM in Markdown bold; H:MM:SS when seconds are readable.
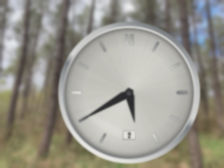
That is **5:40**
